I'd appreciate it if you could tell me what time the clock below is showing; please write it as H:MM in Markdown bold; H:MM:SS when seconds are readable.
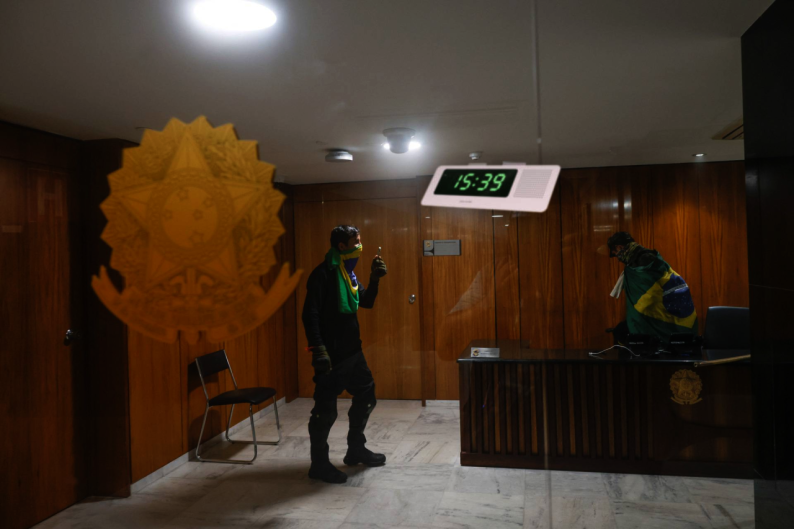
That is **15:39**
